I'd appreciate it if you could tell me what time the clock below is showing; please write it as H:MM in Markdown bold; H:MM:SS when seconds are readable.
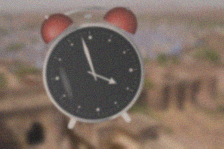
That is **3:58**
